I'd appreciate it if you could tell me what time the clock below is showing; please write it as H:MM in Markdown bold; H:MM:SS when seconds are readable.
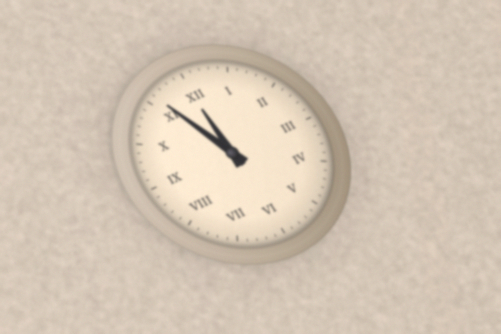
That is **11:56**
